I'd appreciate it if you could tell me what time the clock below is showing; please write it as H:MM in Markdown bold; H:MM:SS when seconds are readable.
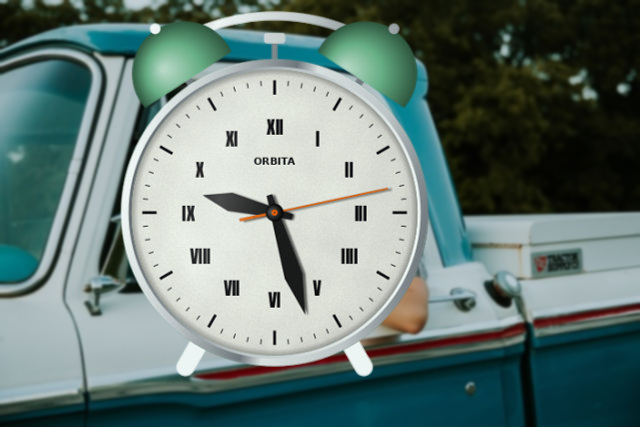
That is **9:27:13**
